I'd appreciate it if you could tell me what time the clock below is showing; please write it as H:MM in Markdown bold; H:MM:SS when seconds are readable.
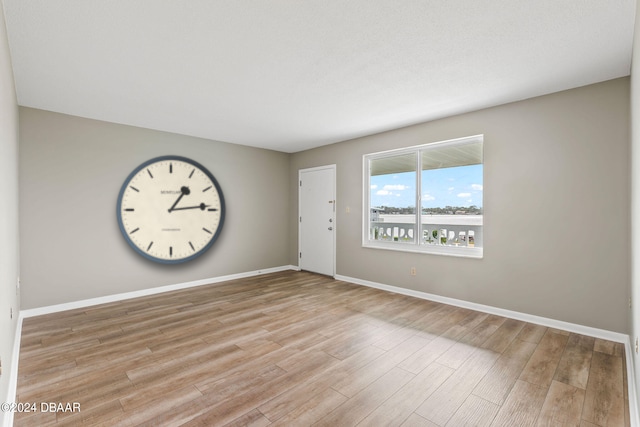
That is **1:14**
